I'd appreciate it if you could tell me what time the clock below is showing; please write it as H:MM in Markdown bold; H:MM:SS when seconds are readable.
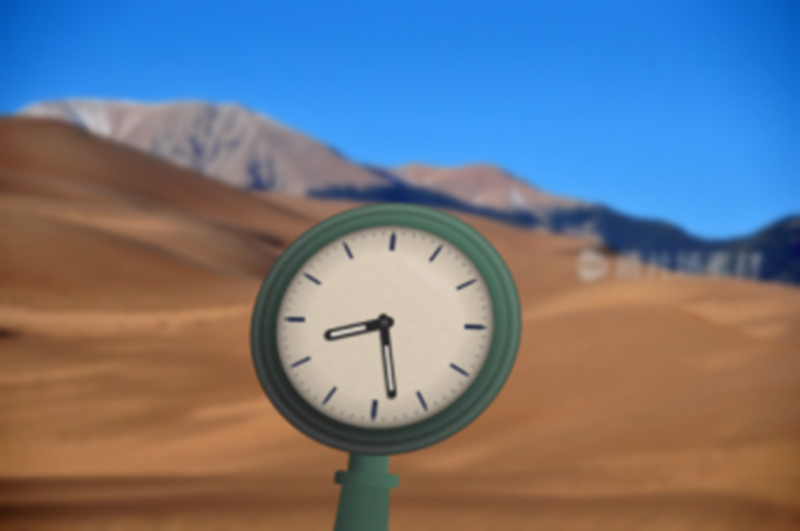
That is **8:28**
